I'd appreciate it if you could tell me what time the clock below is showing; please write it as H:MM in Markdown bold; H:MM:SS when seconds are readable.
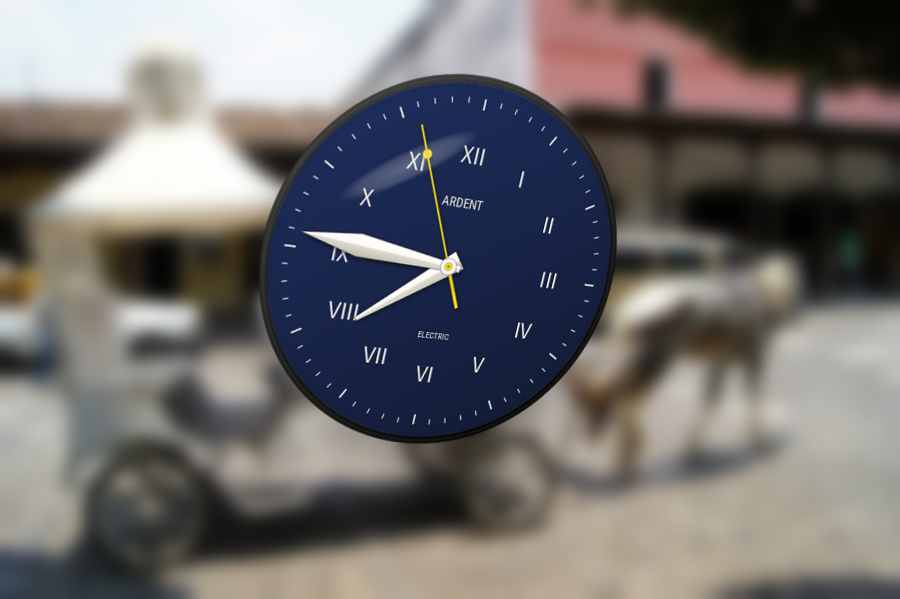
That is **7:45:56**
